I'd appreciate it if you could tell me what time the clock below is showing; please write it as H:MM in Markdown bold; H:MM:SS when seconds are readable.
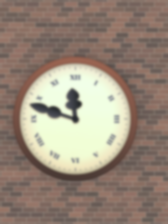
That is **11:48**
